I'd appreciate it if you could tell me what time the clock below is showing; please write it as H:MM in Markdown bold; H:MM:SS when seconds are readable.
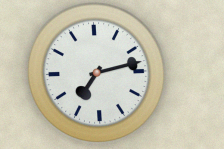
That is **7:13**
